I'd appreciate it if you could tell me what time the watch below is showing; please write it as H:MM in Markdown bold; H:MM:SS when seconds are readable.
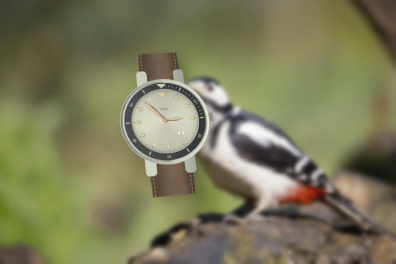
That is **2:53**
